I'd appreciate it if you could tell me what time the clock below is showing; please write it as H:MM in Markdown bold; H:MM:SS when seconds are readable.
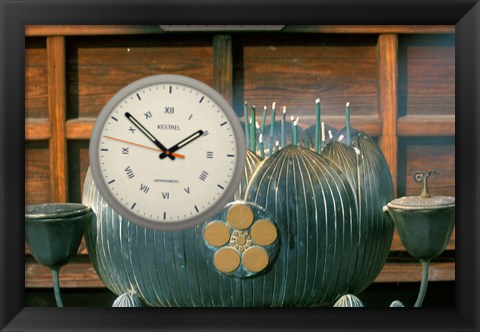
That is **1:51:47**
